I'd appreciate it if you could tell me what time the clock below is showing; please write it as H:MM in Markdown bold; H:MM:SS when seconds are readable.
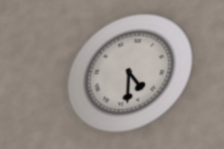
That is **4:28**
